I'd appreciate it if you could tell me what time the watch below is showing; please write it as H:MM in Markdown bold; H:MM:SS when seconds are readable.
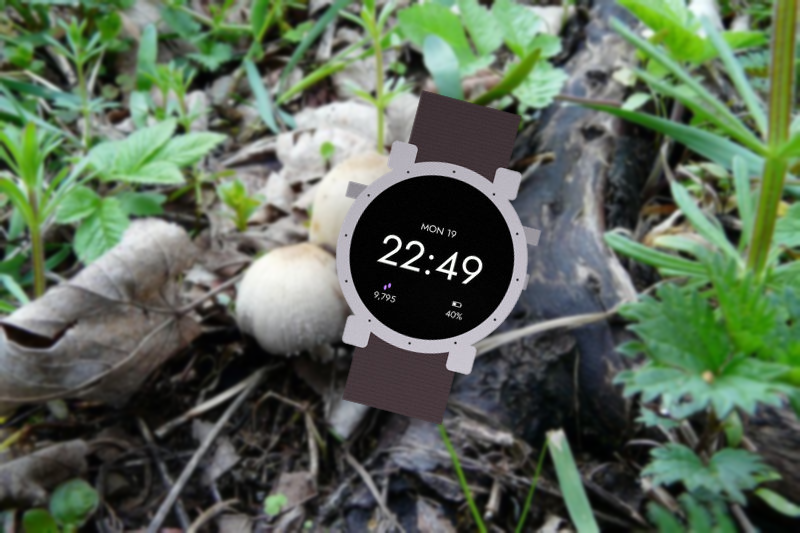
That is **22:49**
